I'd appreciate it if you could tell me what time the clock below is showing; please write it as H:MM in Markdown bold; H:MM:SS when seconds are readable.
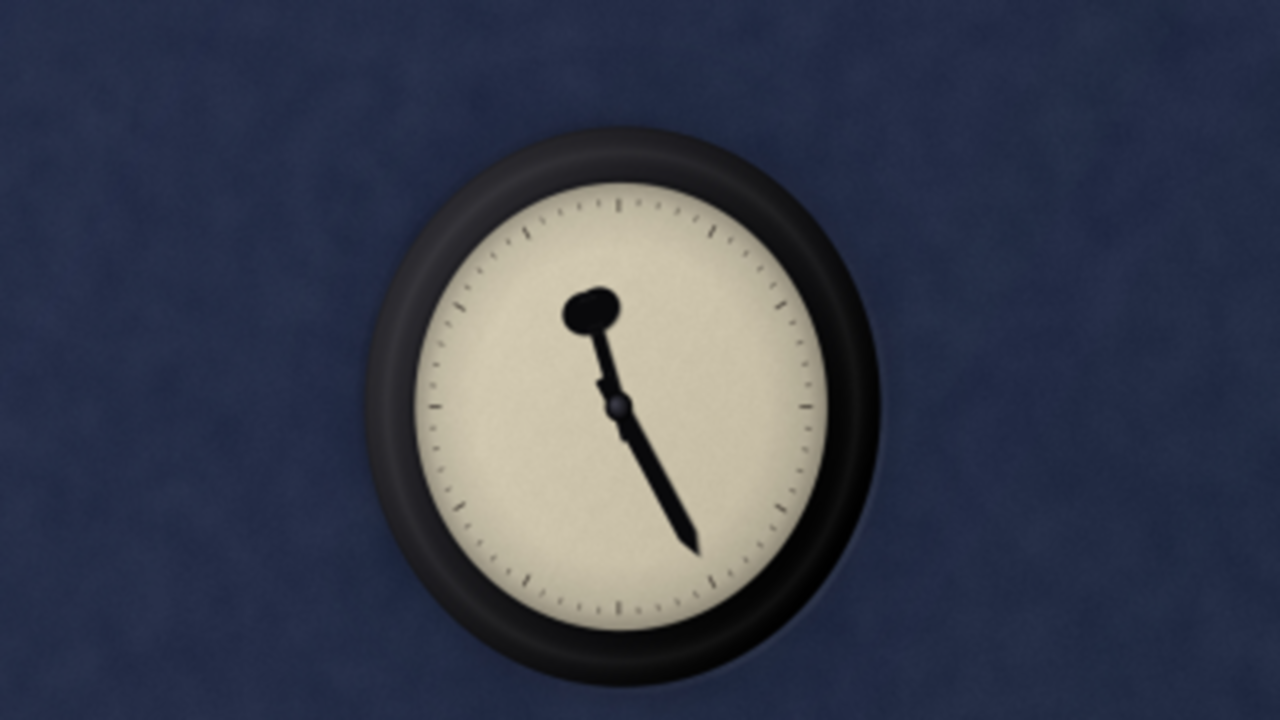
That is **11:25**
